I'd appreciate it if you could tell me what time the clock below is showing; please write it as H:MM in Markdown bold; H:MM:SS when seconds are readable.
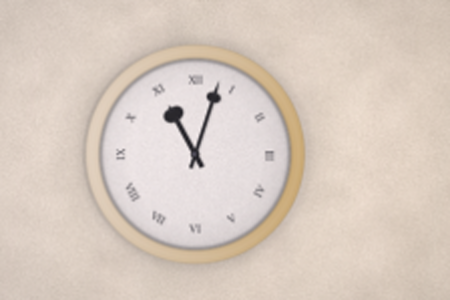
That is **11:03**
